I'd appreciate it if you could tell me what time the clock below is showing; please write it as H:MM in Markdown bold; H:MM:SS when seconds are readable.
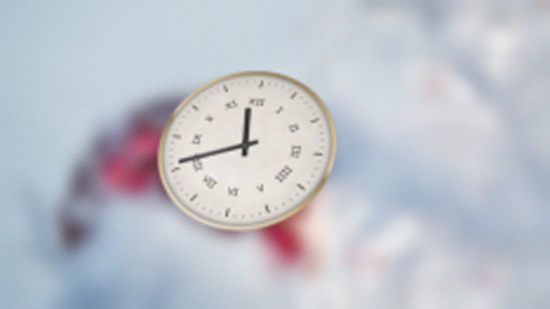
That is **11:41**
